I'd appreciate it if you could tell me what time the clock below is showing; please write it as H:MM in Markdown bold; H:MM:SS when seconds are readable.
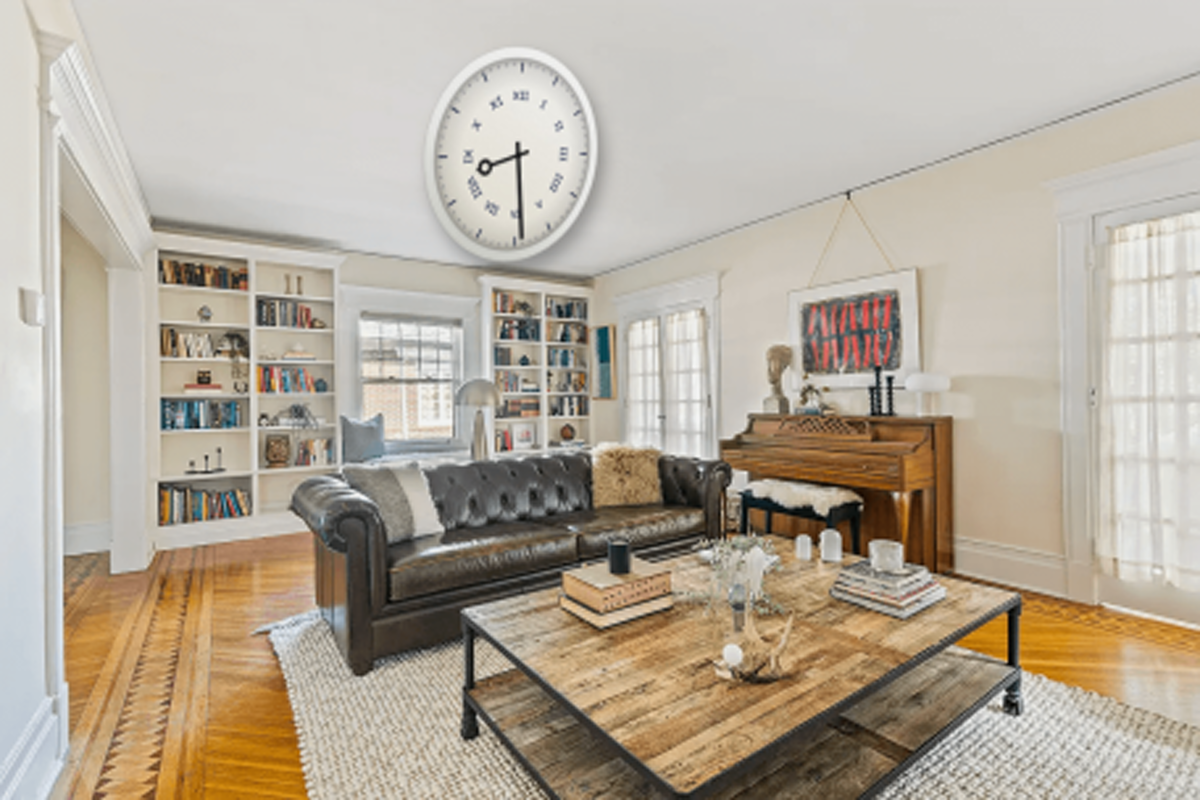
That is **8:29**
